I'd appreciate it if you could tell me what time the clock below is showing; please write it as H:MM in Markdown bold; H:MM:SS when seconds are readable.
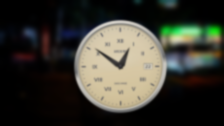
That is **12:51**
